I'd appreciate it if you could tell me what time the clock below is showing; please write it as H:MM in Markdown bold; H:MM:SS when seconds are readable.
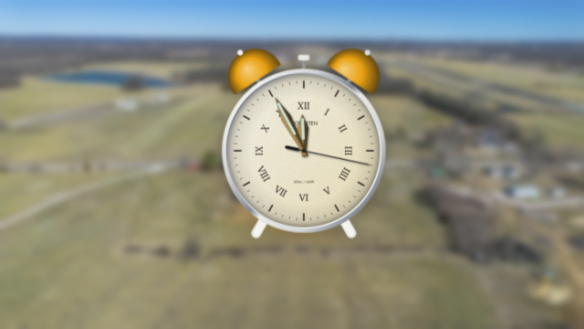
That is **11:55:17**
